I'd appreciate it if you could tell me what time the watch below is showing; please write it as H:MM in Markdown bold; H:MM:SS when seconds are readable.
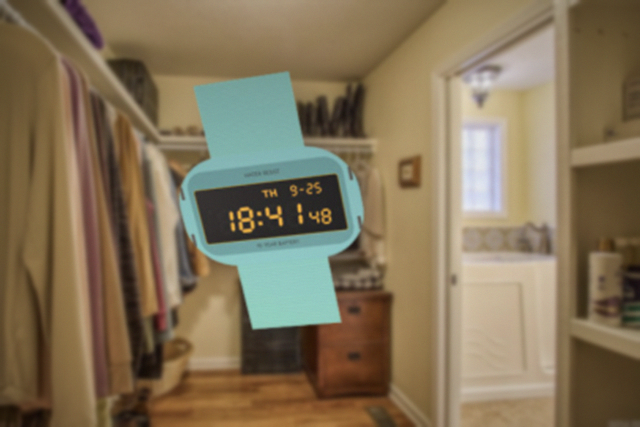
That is **18:41:48**
